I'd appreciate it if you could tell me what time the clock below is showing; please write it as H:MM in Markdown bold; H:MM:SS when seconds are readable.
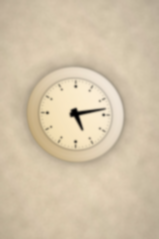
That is **5:13**
